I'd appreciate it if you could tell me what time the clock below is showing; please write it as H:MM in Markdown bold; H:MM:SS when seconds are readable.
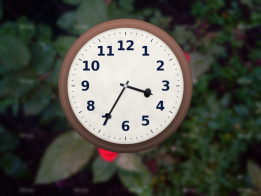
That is **3:35**
